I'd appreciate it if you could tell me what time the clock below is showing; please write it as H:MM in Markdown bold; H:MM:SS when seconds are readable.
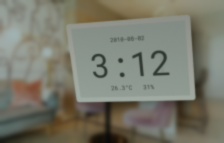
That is **3:12**
